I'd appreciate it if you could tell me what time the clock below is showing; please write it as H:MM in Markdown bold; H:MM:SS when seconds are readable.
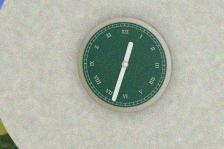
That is **12:33**
